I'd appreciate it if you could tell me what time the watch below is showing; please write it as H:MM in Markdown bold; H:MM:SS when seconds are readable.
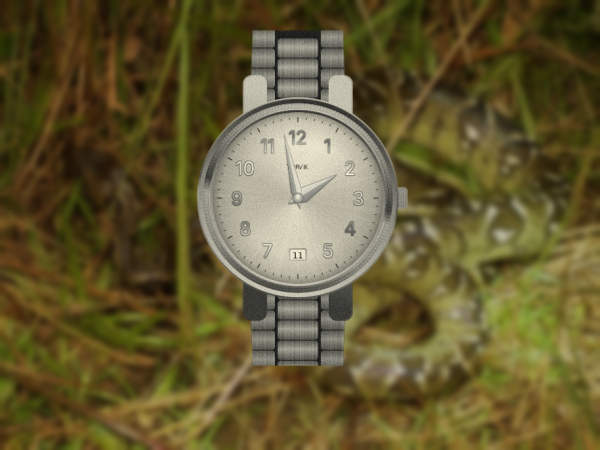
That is **1:58**
